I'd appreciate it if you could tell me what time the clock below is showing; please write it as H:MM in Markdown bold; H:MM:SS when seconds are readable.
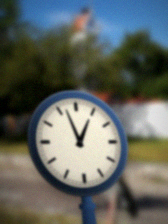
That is **12:57**
